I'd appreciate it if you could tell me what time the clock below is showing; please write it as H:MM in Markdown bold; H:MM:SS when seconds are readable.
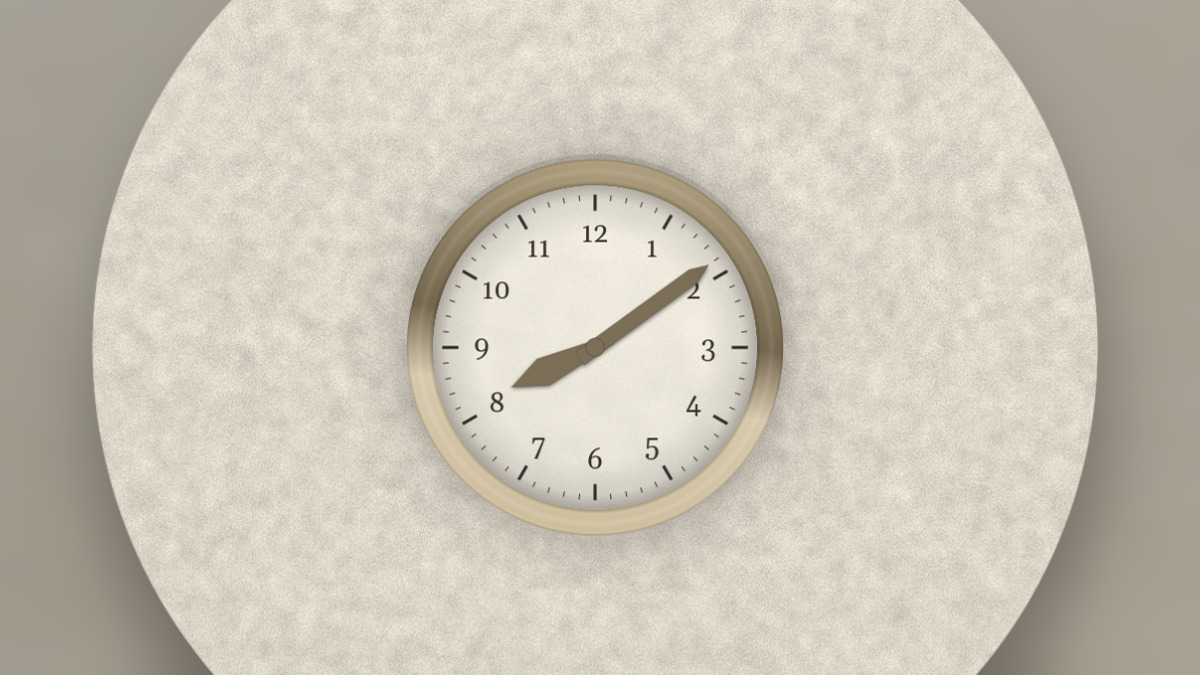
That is **8:09**
